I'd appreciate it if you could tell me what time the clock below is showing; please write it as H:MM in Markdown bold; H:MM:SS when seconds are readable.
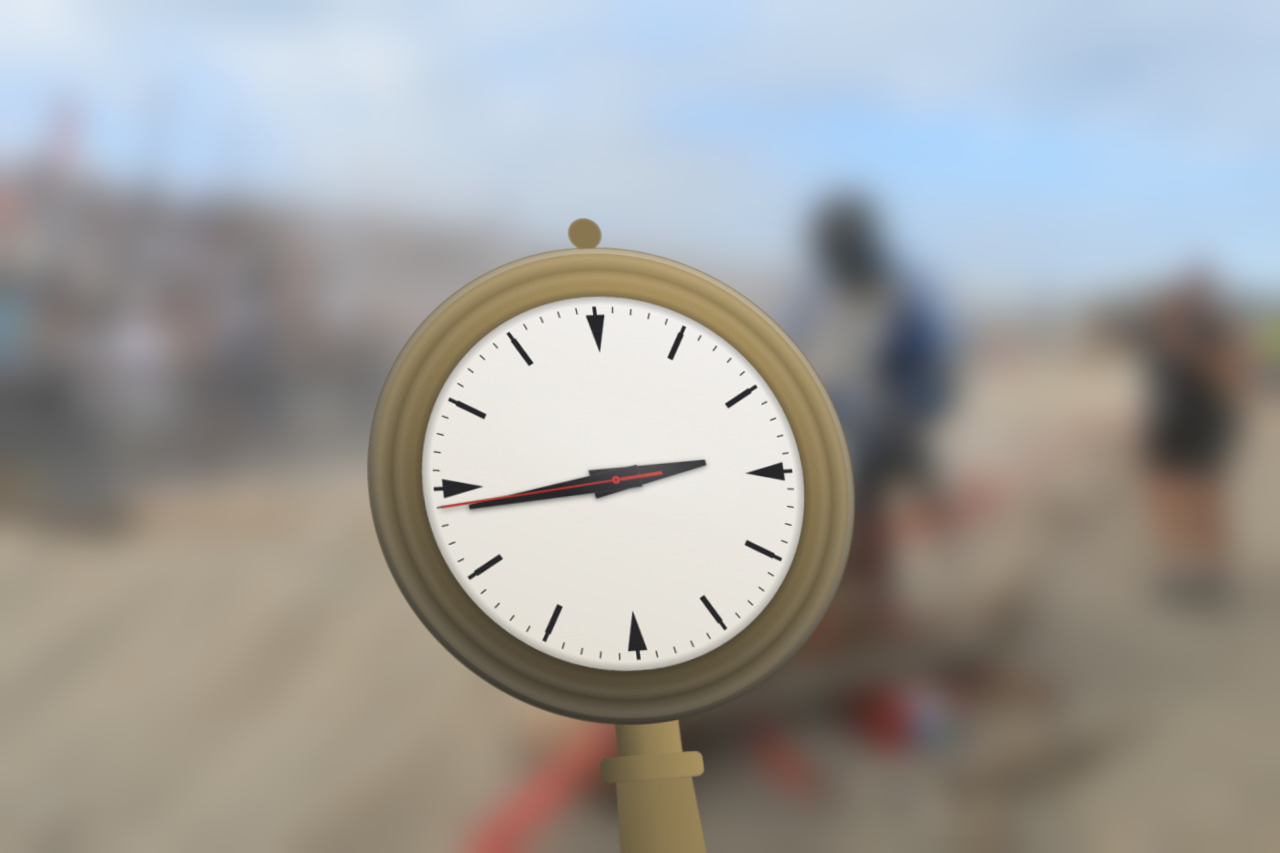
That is **2:43:44**
